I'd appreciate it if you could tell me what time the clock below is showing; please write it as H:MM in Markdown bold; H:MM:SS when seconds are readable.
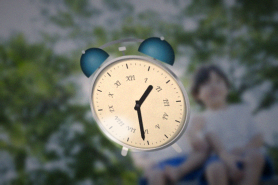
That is **1:31**
